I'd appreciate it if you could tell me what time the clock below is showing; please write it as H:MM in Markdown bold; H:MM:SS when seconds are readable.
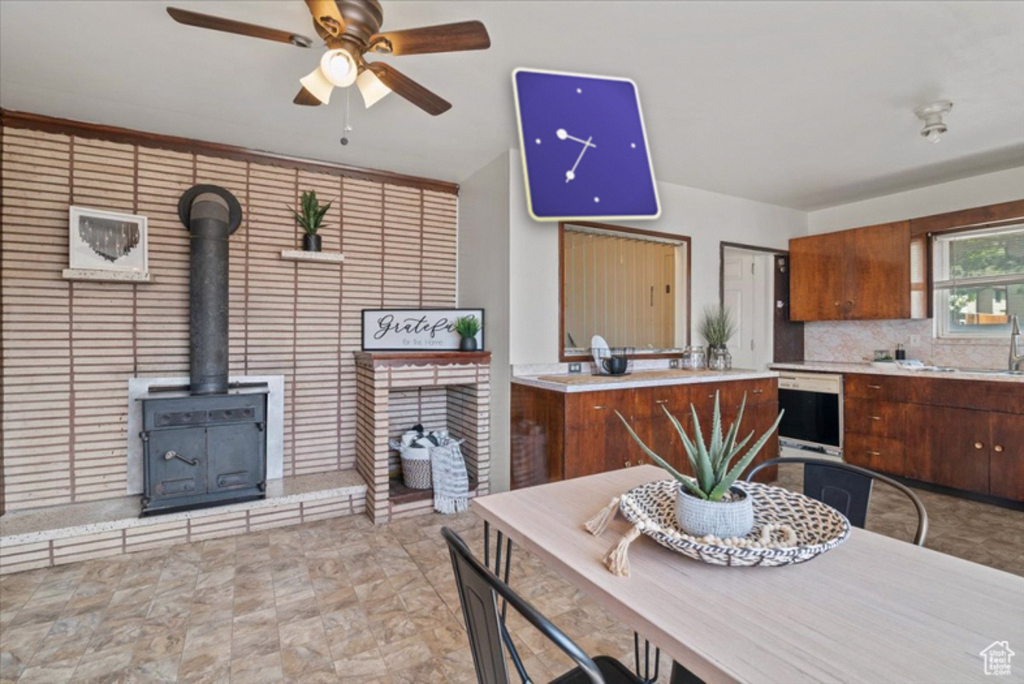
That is **9:36**
